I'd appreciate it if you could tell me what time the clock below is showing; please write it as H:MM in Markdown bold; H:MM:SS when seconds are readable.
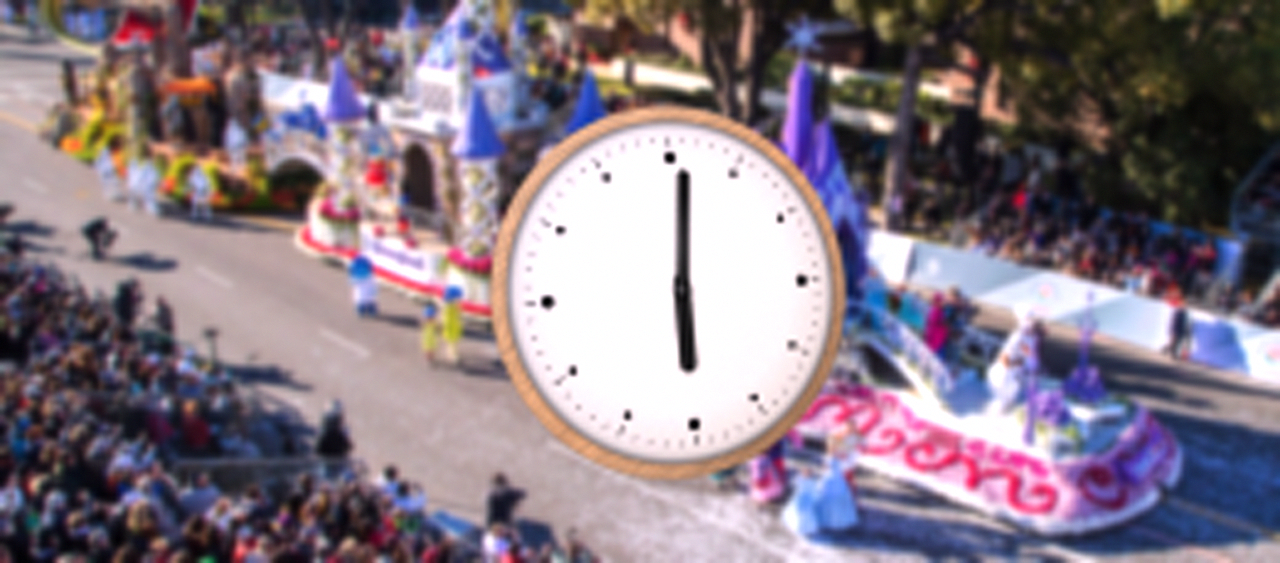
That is **6:01**
